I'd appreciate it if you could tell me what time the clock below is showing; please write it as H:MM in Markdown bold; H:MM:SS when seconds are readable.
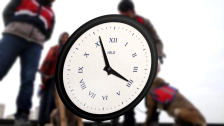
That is **3:56**
